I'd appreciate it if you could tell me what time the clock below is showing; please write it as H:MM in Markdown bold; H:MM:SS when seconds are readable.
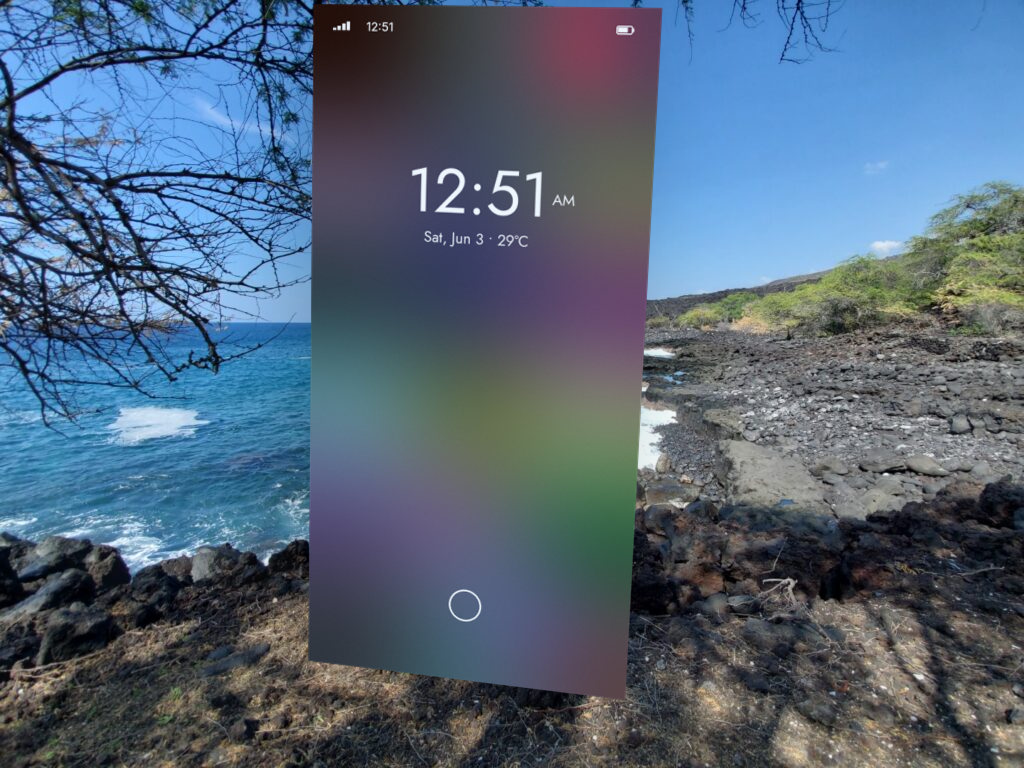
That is **12:51**
